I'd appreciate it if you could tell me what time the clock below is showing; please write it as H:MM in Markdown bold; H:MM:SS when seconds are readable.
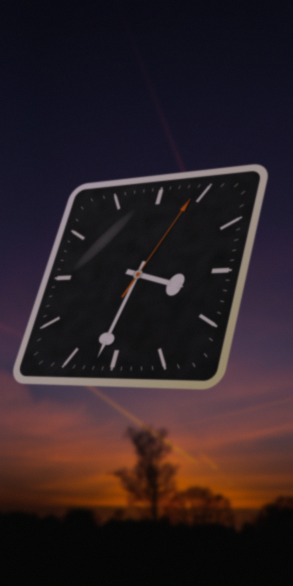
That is **3:32:04**
